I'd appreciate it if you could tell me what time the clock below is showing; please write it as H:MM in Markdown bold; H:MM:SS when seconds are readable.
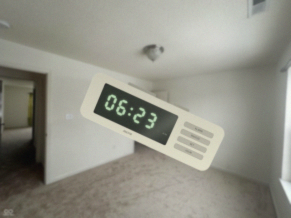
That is **6:23**
